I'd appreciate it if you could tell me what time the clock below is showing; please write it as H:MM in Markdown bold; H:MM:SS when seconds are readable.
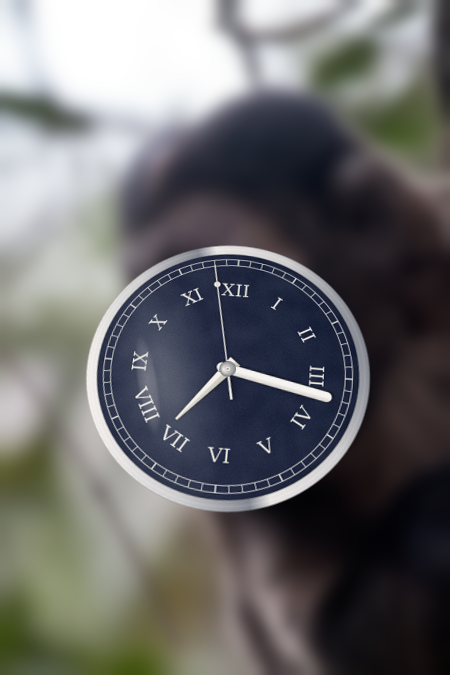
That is **7:16:58**
